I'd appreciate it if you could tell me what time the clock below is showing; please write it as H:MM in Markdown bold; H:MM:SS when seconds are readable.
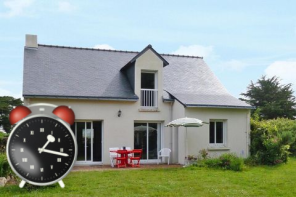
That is **1:17**
